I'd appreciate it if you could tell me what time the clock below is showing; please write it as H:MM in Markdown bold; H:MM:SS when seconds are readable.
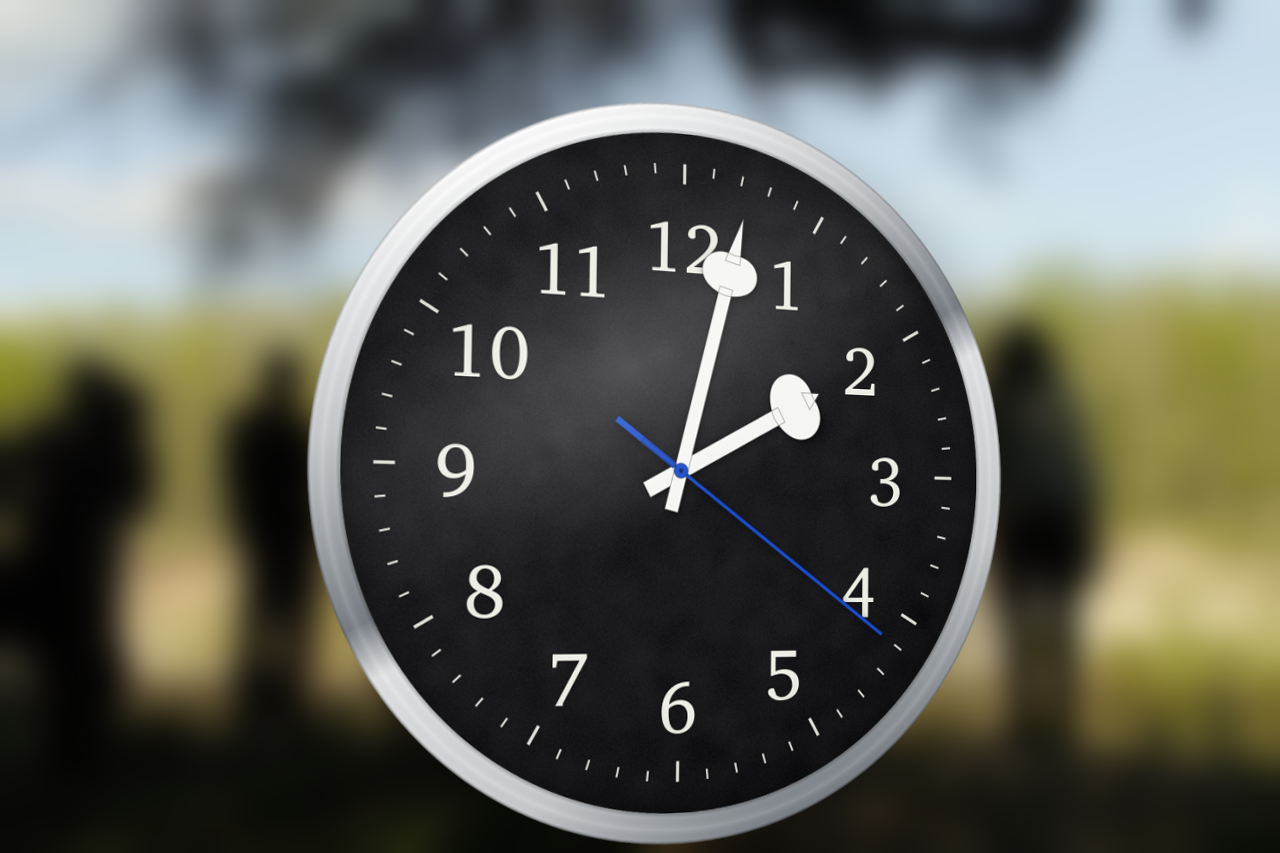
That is **2:02:21**
